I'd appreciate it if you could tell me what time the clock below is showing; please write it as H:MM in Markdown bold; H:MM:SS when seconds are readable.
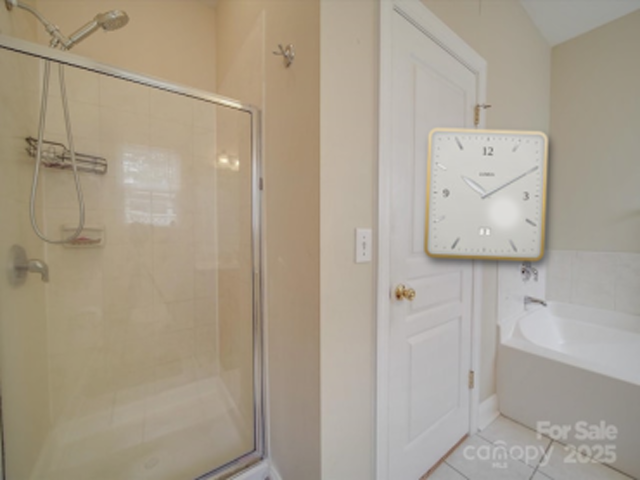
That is **10:10**
